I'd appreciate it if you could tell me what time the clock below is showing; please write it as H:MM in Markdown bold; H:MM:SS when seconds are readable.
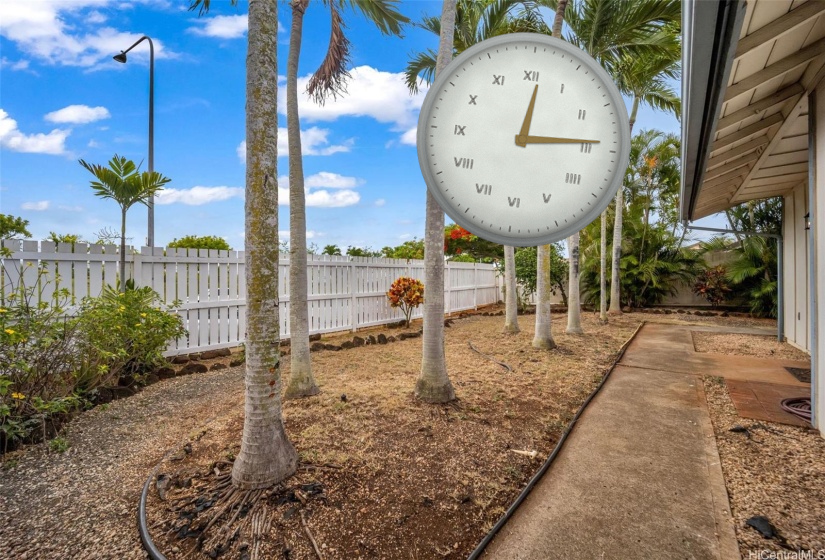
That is **12:14**
